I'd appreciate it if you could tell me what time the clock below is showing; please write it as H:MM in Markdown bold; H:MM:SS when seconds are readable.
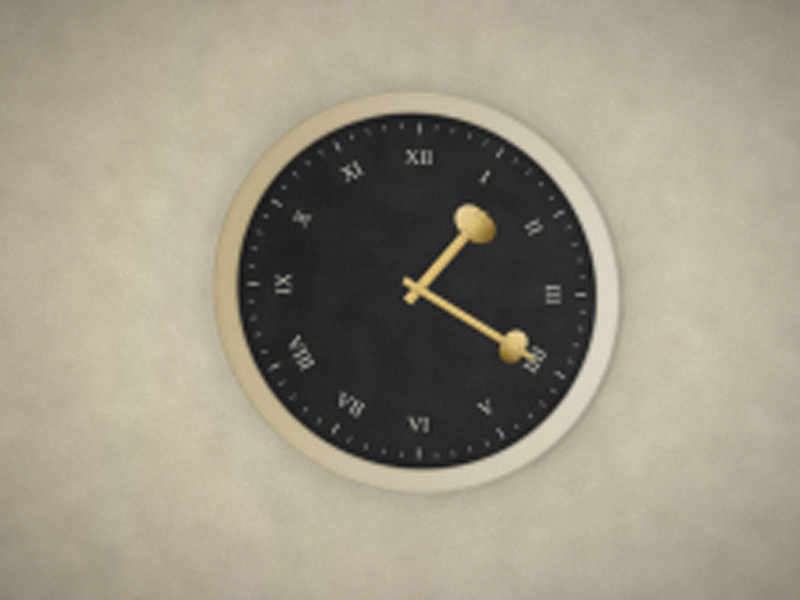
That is **1:20**
